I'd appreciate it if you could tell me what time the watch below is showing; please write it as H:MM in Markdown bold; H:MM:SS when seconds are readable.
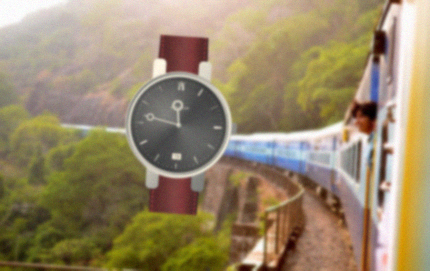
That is **11:47**
